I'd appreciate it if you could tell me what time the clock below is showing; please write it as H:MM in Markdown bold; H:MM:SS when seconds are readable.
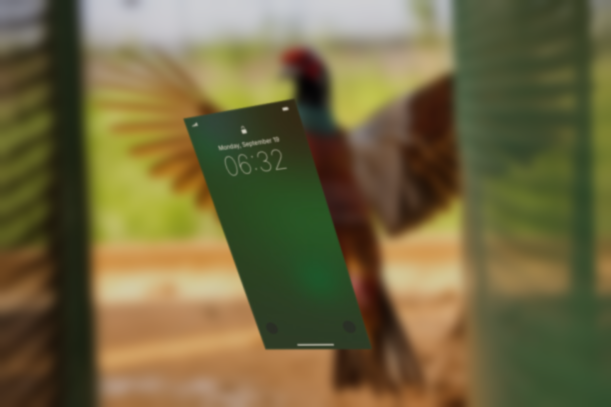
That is **6:32**
